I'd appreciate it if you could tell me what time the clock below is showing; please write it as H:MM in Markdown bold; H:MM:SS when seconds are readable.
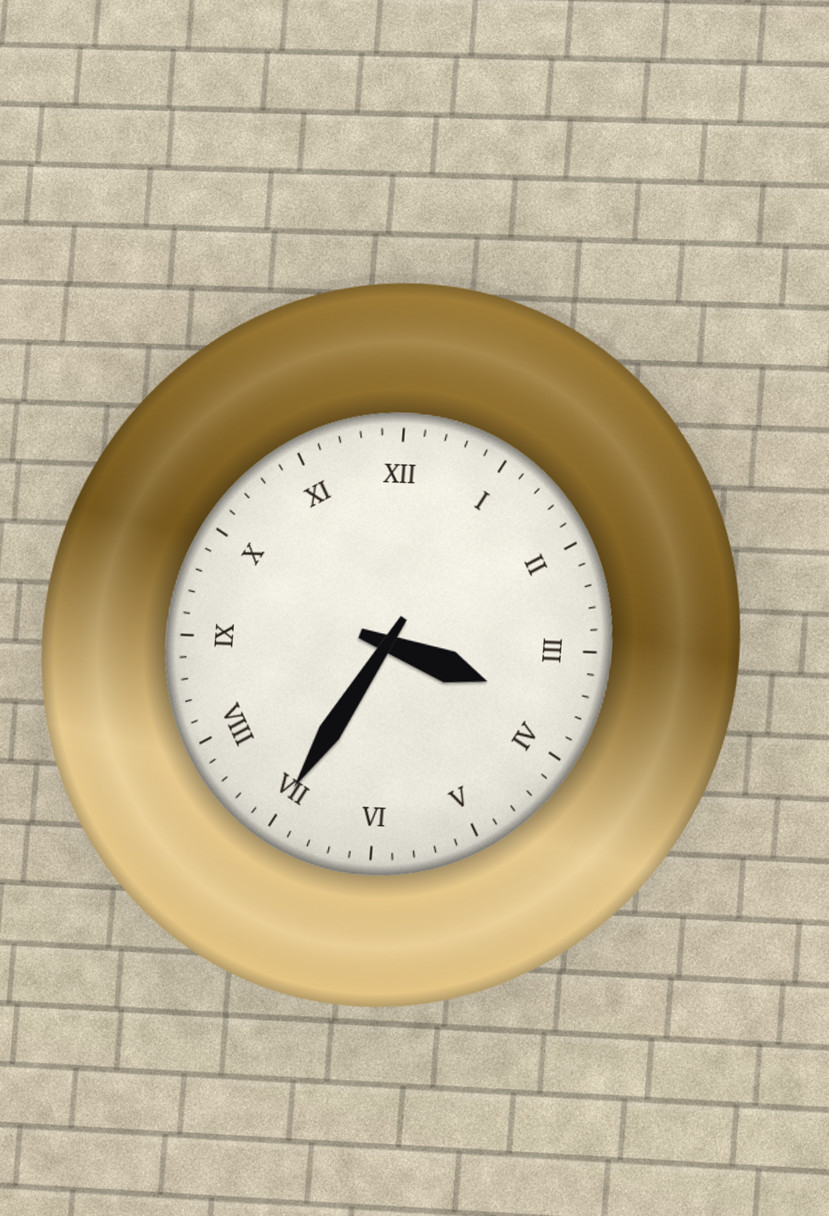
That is **3:35**
